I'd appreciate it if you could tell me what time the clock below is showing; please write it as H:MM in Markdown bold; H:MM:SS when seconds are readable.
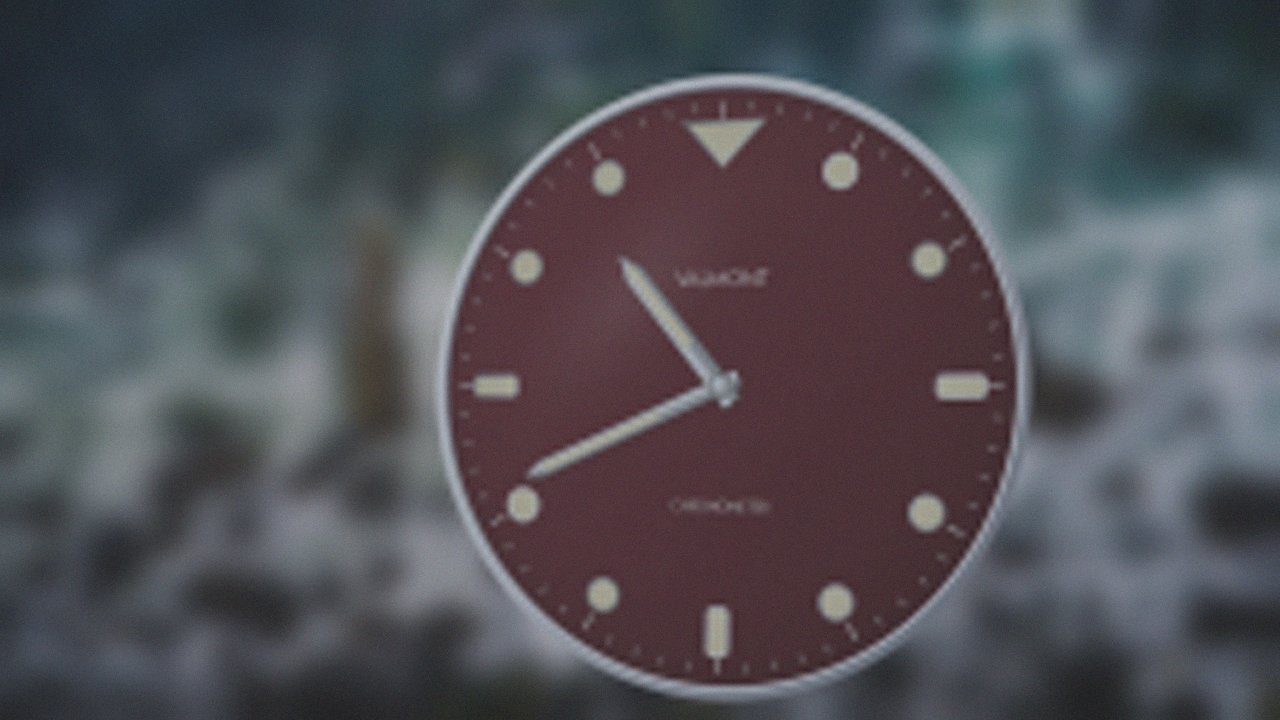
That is **10:41**
